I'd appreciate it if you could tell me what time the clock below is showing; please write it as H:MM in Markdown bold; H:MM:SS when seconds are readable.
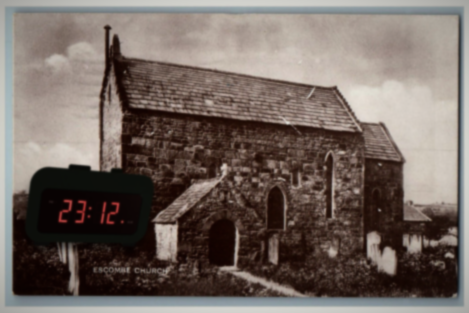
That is **23:12**
